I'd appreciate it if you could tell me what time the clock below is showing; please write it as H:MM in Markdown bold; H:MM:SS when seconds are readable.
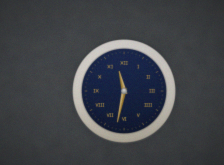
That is **11:32**
